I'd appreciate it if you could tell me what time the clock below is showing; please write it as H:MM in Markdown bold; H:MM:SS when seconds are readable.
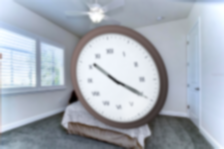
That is **10:20**
